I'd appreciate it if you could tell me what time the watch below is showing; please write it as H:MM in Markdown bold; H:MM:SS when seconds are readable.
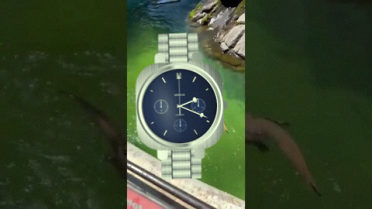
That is **2:19**
